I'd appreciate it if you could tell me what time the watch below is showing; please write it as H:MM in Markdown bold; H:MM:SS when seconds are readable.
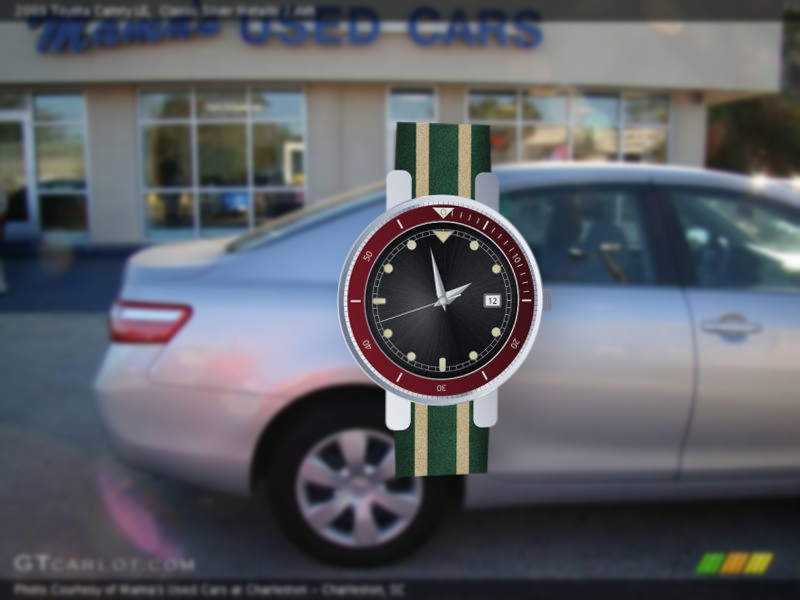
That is **1:57:42**
